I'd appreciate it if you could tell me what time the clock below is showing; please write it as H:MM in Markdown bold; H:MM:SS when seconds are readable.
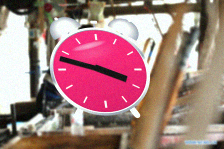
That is **3:48**
